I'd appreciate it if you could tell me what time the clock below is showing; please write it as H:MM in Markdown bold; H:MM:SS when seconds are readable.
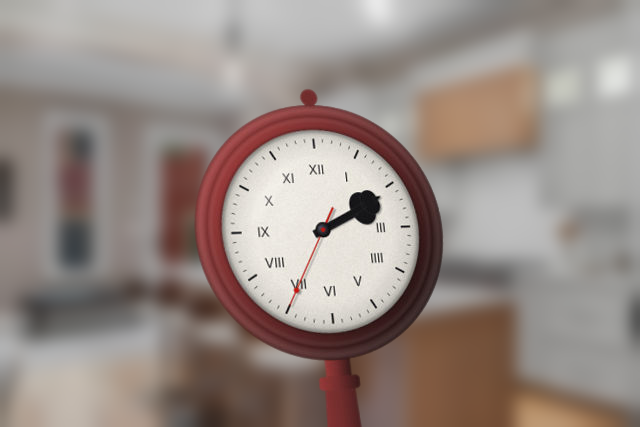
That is **2:10:35**
